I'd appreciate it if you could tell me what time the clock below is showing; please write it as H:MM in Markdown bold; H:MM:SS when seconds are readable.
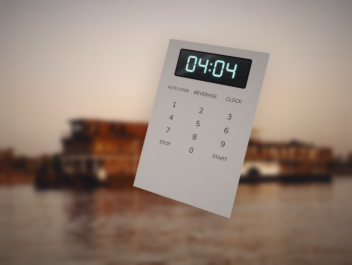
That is **4:04**
